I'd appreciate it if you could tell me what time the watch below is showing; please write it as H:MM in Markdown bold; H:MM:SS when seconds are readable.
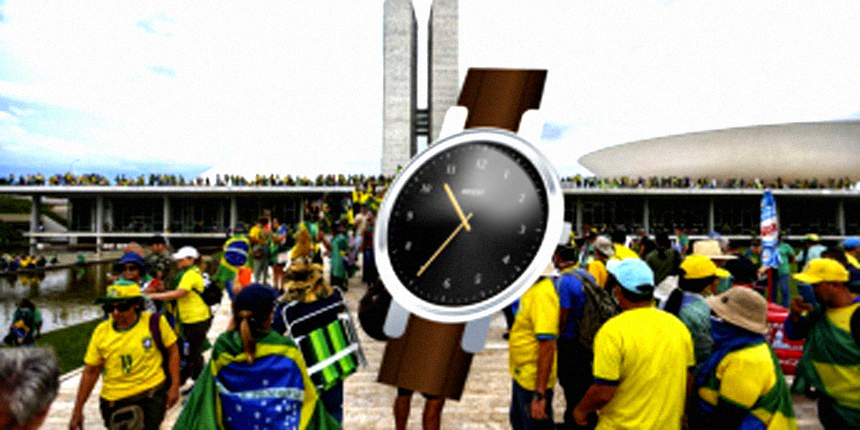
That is **10:35**
